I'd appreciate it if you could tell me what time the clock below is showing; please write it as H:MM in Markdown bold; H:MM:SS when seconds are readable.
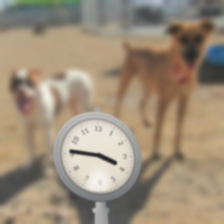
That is **3:46**
